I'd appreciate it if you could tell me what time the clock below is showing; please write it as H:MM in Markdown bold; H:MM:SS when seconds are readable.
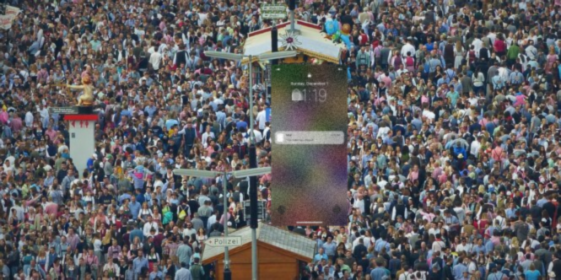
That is **1:19**
